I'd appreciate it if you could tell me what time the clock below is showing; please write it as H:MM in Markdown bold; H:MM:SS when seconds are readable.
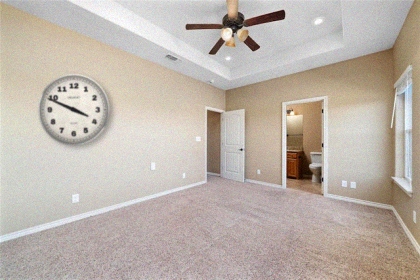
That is **3:49**
